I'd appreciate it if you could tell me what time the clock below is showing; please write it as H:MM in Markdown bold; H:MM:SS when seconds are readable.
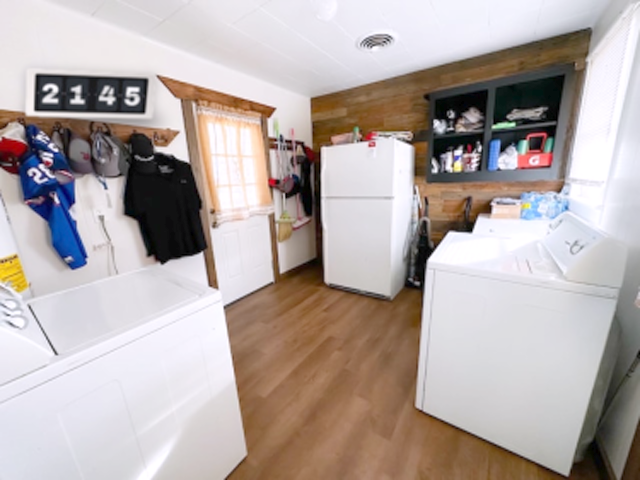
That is **21:45**
